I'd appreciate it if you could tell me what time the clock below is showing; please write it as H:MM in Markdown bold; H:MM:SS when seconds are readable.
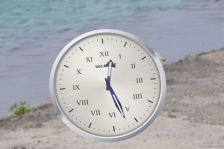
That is **12:27**
